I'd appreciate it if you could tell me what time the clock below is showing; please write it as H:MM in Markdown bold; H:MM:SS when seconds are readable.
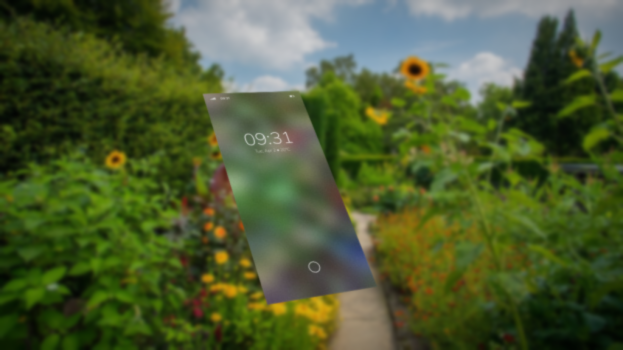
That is **9:31**
